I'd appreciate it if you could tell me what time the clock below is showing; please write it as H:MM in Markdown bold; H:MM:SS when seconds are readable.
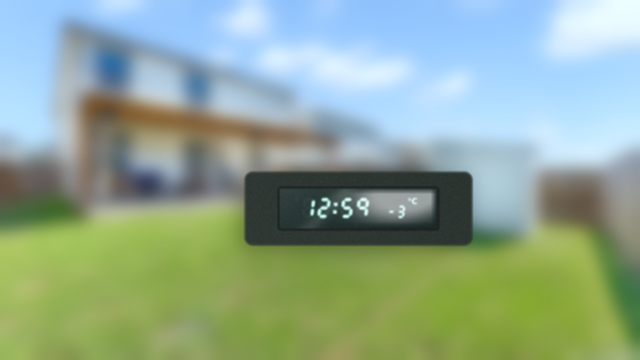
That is **12:59**
